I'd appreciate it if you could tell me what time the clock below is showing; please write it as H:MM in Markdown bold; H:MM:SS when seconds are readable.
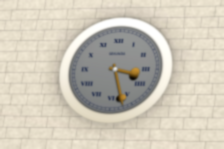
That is **3:27**
